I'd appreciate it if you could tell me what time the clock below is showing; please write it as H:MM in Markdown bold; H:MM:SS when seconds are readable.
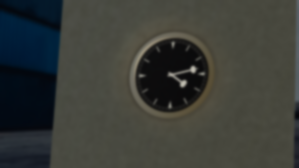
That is **4:13**
